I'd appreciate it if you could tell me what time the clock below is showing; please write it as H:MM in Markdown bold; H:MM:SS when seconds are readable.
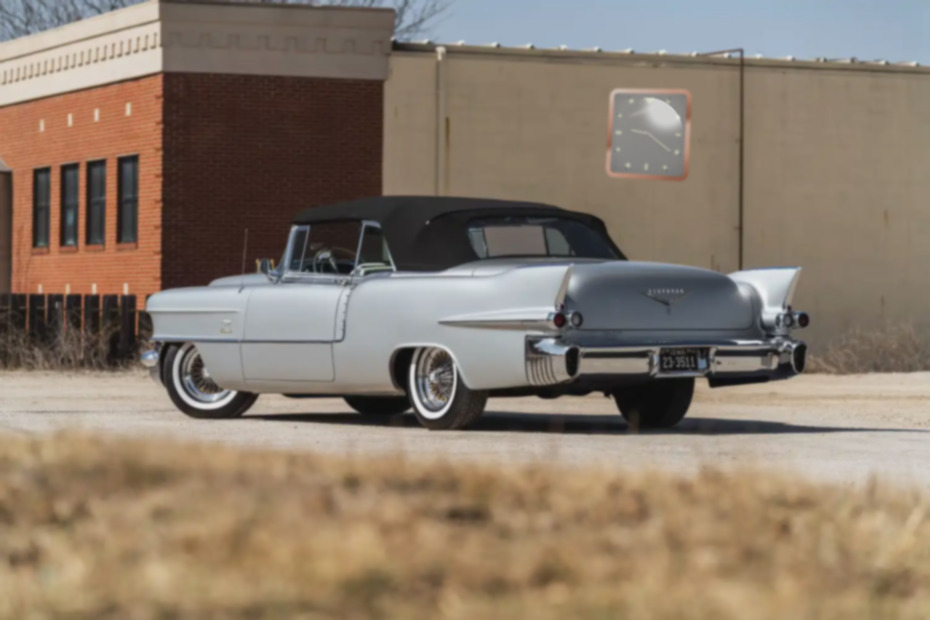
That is **9:21**
